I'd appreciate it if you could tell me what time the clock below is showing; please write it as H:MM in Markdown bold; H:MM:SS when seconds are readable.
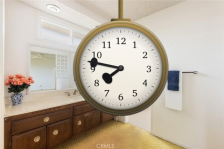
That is **7:47**
